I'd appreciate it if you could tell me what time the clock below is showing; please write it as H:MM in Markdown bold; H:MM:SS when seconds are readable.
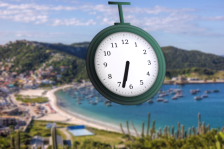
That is **6:33**
